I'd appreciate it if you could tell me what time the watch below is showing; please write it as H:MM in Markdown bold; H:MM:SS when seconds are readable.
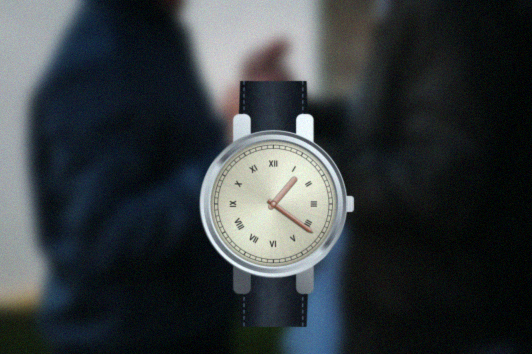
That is **1:21**
